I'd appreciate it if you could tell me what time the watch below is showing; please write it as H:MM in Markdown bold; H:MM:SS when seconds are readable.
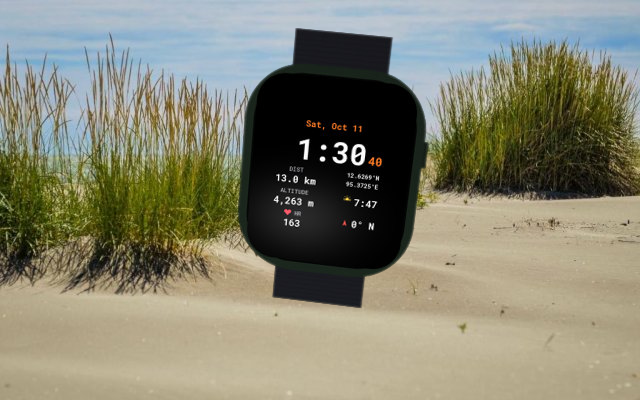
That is **1:30:40**
